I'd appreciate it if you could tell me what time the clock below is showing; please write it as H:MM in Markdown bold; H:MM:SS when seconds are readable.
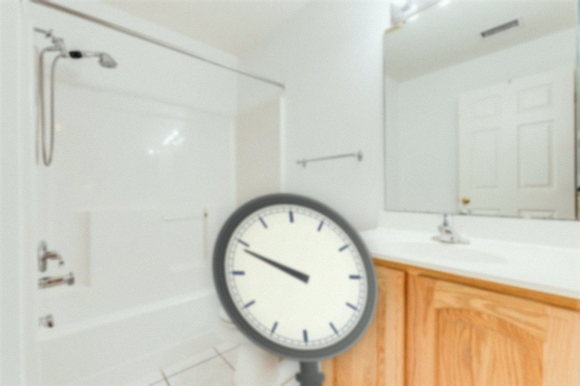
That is **9:49**
